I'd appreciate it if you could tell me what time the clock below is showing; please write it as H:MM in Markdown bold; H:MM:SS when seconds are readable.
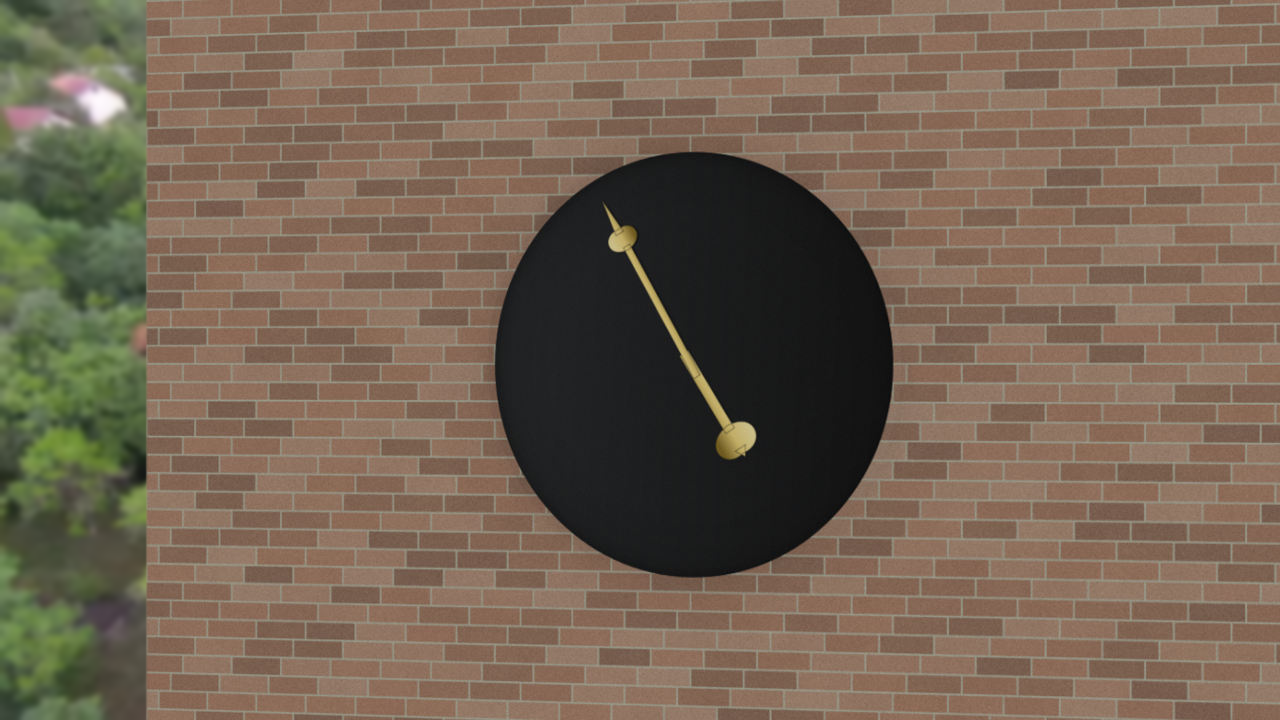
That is **4:55**
